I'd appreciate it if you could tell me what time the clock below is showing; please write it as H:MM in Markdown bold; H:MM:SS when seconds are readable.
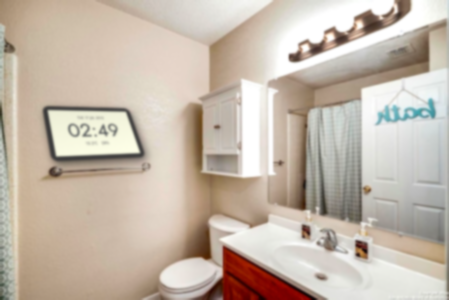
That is **2:49**
